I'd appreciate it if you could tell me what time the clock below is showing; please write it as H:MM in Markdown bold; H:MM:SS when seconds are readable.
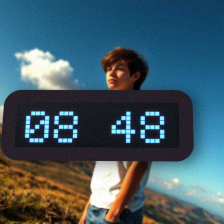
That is **8:48**
